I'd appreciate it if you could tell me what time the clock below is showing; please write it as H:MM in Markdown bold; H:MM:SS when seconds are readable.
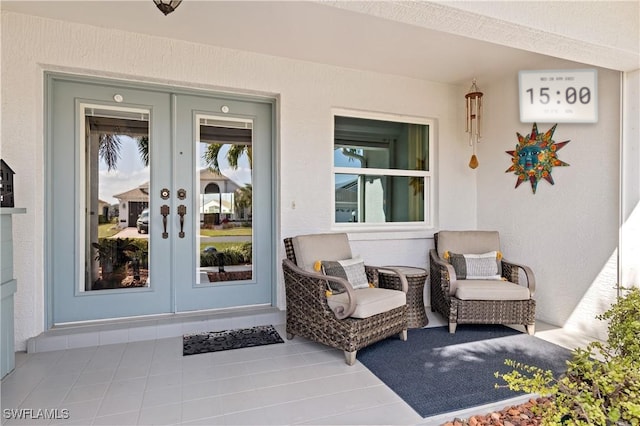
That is **15:00**
